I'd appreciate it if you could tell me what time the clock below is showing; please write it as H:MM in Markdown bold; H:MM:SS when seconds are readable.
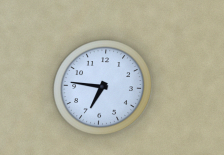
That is **6:46**
